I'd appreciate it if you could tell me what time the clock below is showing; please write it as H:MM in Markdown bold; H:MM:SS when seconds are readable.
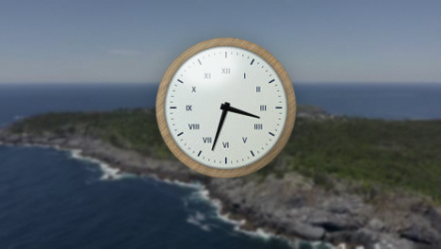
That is **3:33**
